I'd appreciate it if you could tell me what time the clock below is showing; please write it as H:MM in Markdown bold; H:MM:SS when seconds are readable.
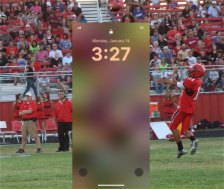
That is **3:27**
